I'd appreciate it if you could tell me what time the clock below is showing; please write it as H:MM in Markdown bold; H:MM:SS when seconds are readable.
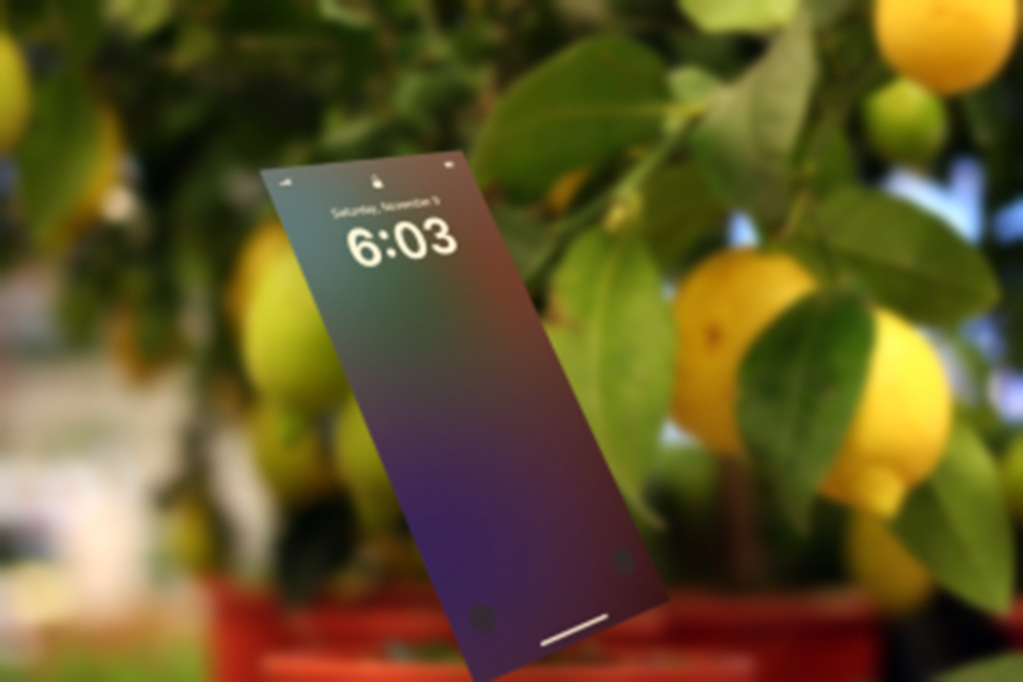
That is **6:03**
